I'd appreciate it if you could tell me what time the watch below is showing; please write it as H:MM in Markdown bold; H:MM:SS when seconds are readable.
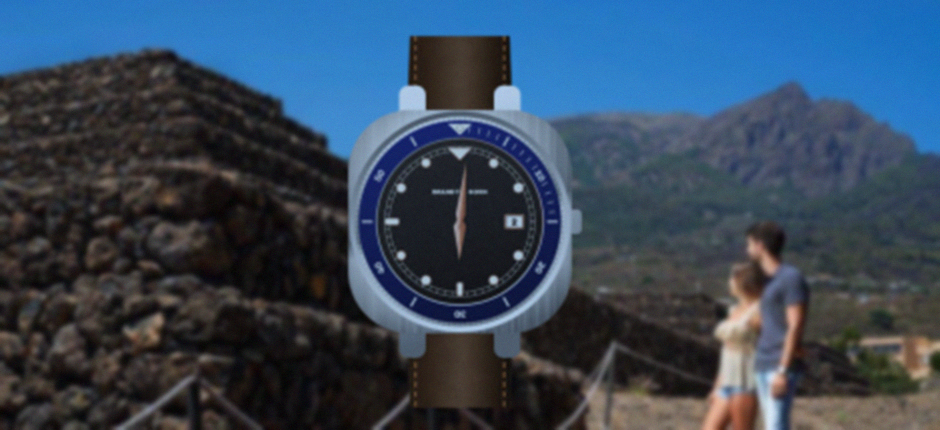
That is **6:01**
